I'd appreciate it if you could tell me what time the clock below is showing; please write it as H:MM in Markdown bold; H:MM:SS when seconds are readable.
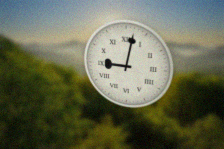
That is **9:02**
